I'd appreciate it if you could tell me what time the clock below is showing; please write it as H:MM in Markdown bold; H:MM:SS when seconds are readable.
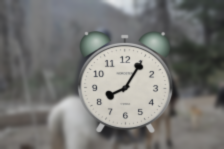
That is **8:05**
